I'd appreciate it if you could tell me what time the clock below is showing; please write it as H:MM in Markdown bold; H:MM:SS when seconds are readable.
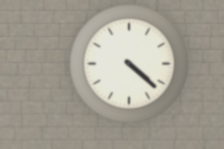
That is **4:22**
